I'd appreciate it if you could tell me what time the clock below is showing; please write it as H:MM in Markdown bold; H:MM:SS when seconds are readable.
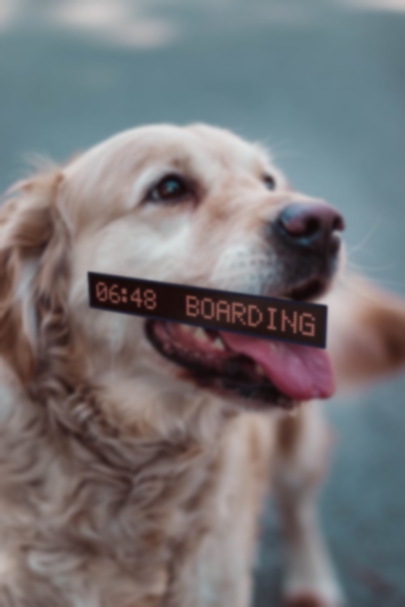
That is **6:48**
